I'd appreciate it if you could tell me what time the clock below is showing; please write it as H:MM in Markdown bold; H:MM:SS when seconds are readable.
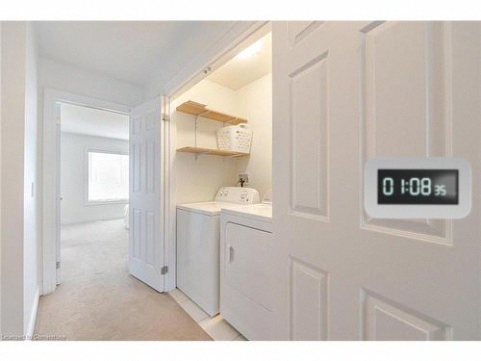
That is **1:08:35**
